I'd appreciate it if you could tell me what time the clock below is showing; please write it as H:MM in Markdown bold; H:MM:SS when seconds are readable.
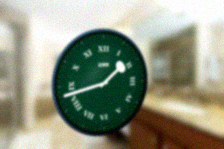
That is **1:43**
